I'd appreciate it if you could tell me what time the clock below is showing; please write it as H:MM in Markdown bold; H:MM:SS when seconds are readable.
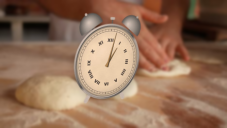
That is **1:02**
